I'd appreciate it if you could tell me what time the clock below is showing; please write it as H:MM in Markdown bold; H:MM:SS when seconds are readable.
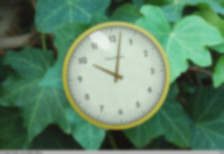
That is **10:02**
